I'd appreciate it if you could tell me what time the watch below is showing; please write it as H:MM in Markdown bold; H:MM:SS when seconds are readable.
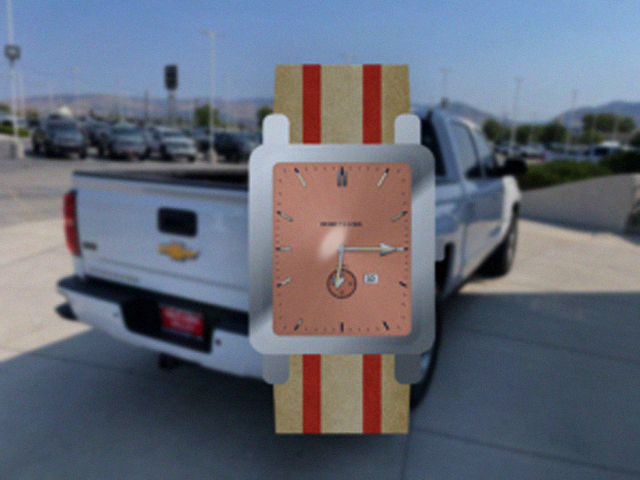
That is **6:15**
